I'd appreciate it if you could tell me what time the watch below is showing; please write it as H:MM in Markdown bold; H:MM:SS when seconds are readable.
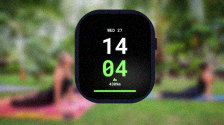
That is **14:04**
